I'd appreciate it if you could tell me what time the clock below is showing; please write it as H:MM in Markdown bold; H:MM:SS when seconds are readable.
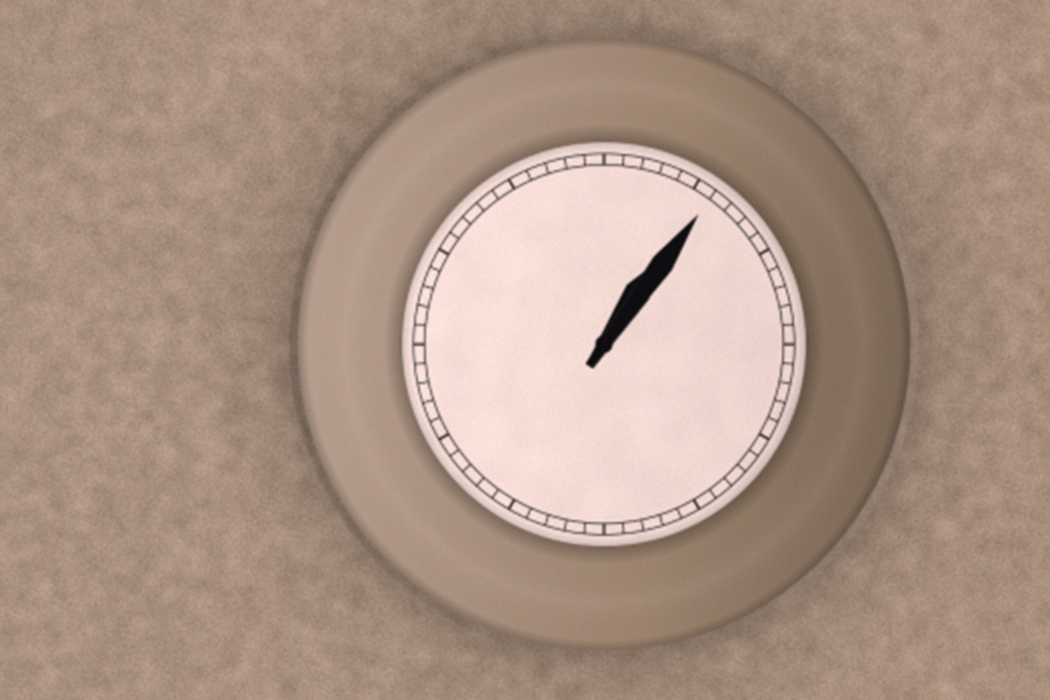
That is **1:06**
